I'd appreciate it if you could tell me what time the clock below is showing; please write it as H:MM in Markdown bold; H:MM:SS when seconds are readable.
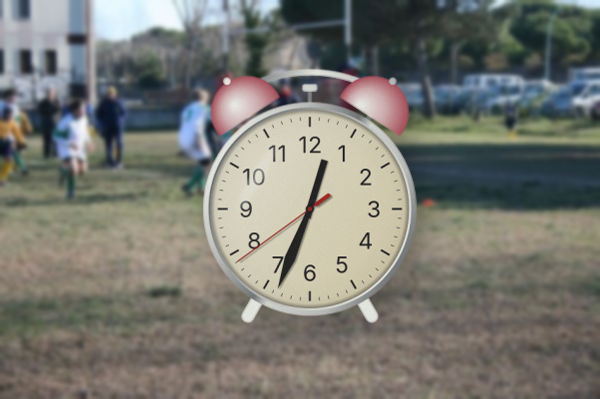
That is **12:33:39**
